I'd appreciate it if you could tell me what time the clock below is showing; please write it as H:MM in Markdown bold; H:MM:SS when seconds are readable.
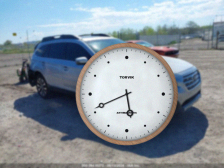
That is **5:41**
